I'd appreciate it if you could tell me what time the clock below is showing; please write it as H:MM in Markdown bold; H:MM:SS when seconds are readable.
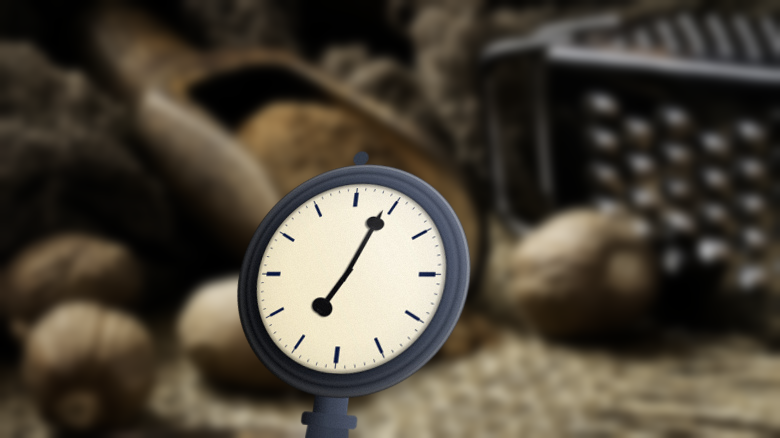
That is **7:04**
